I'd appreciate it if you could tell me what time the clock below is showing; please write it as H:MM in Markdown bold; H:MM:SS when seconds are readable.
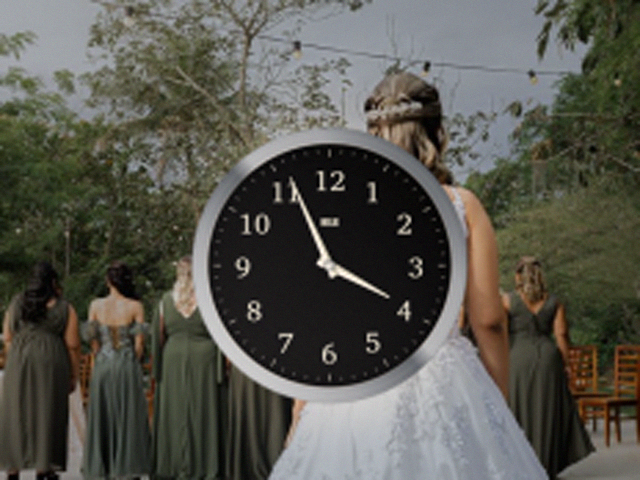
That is **3:56**
